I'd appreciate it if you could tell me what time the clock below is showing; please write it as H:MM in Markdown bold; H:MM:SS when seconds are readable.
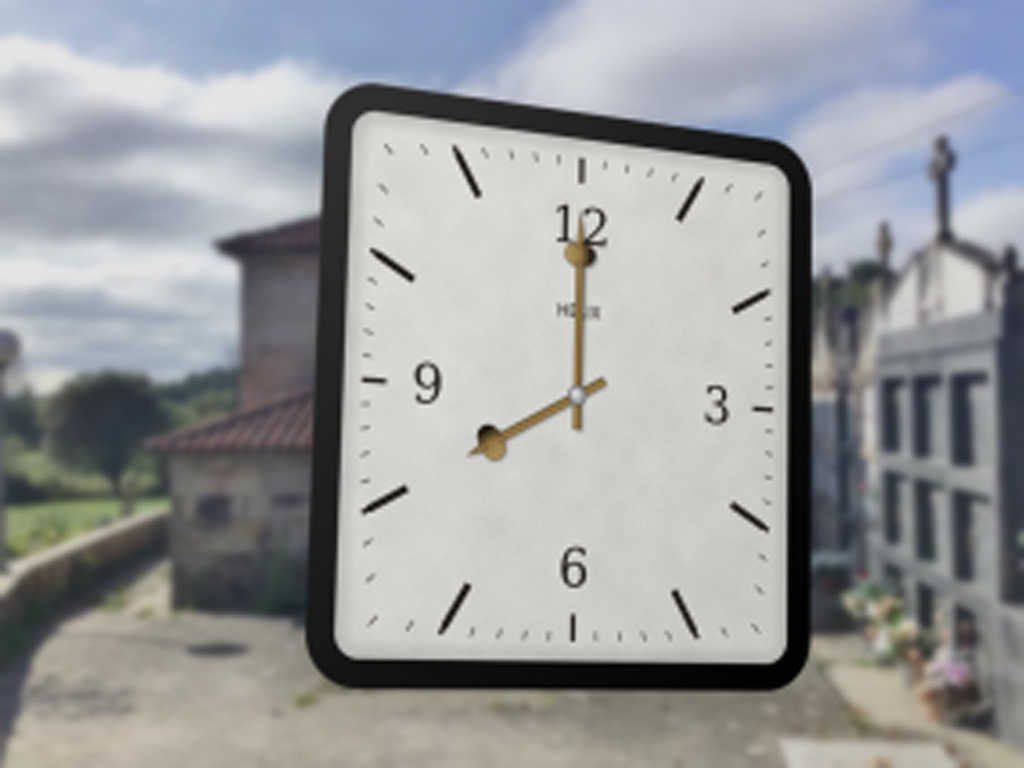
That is **8:00**
